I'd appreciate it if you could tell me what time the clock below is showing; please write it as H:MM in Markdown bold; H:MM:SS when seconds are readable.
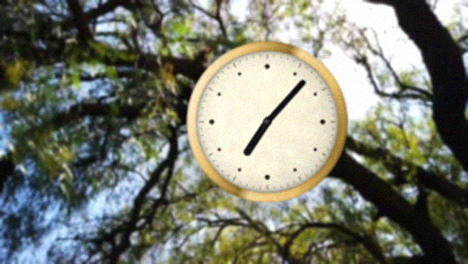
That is **7:07**
